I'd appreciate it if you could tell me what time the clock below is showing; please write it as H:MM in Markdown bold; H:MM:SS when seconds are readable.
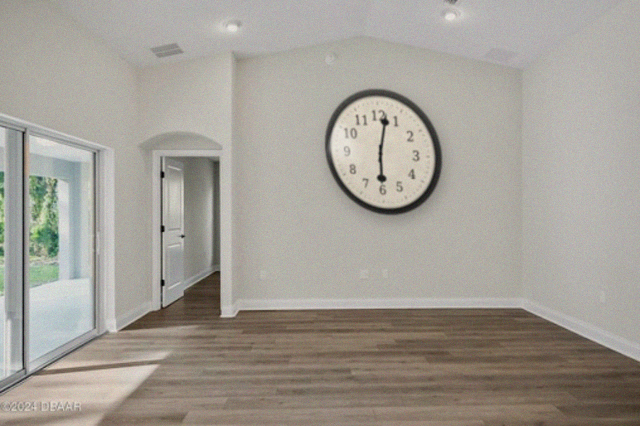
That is **6:02**
